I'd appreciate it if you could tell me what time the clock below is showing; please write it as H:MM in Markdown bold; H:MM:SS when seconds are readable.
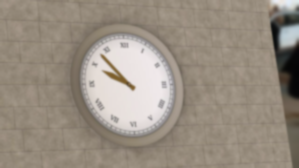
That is **9:53**
